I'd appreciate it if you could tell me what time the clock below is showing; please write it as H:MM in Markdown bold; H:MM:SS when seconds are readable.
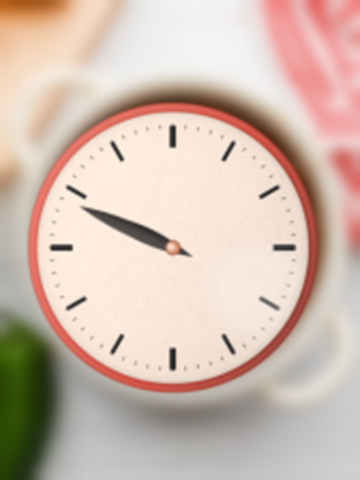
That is **9:49**
